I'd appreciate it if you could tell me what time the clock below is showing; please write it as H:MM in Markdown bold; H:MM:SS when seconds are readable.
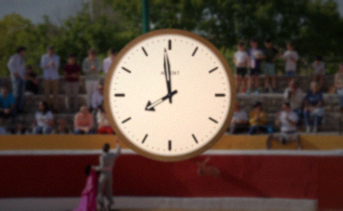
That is **7:59**
